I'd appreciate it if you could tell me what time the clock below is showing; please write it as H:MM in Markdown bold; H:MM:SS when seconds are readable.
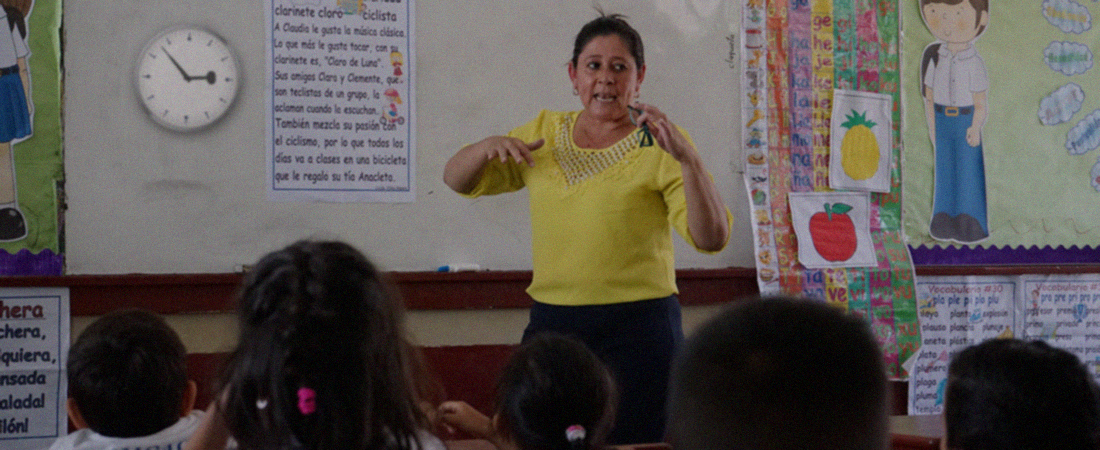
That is **2:53**
